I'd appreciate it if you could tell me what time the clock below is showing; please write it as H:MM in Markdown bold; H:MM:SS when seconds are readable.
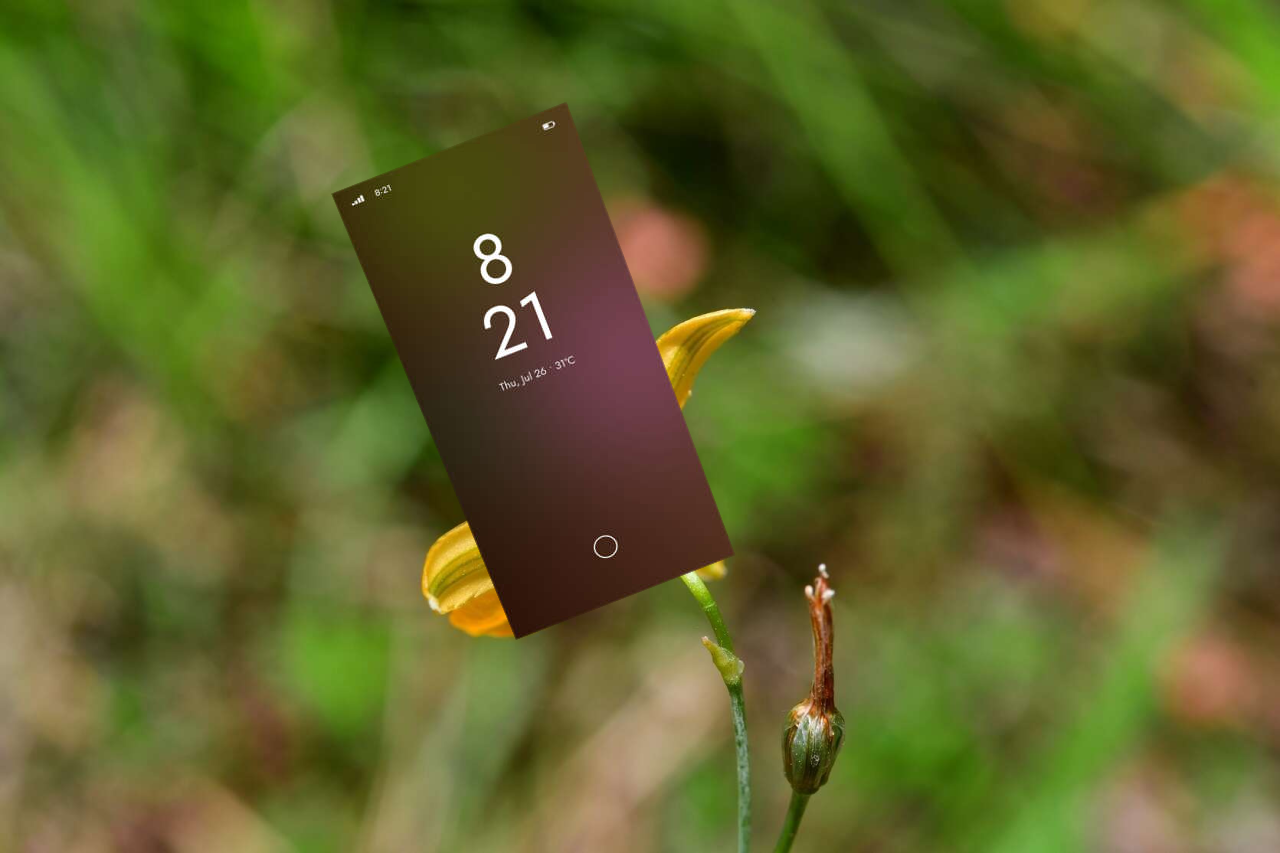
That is **8:21**
